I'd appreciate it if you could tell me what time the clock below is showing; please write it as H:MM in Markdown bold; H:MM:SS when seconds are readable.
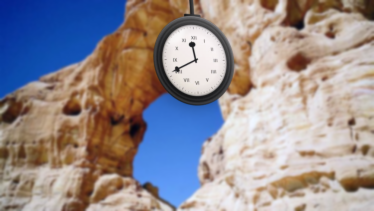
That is **11:41**
